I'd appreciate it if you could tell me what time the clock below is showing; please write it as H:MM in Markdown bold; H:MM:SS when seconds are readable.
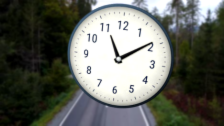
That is **11:09**
